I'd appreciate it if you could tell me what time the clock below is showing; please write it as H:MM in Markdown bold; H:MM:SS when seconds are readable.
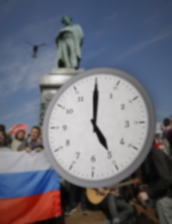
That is **5:00**
